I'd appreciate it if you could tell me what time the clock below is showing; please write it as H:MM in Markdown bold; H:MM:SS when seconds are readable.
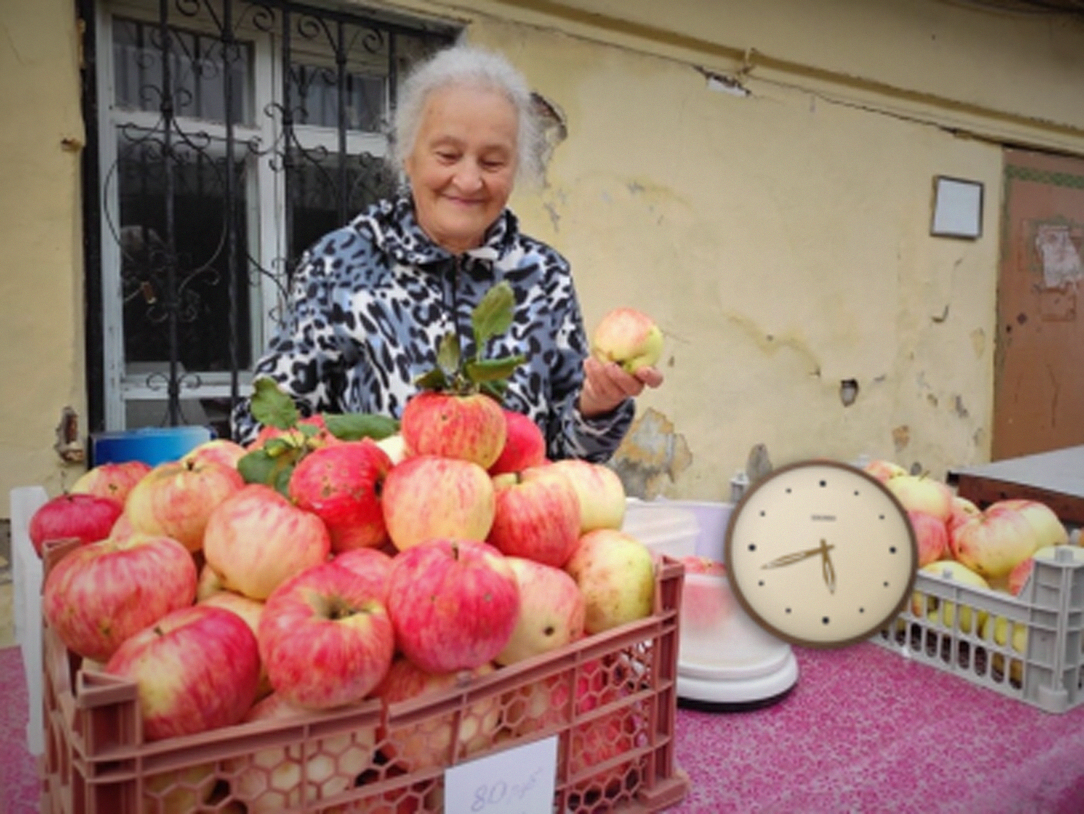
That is **5:42**
